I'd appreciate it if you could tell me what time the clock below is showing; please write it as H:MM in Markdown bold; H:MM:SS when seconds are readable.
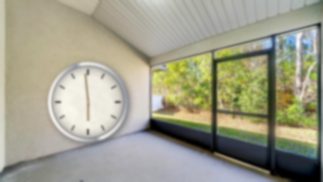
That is **5:59**
